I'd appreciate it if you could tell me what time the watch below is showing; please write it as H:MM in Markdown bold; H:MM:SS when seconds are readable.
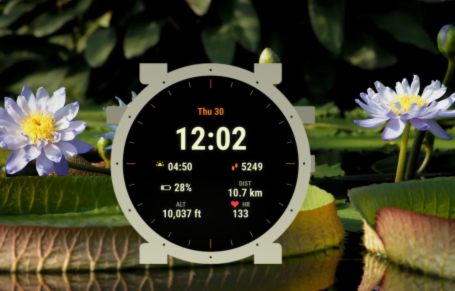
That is **12:02**
